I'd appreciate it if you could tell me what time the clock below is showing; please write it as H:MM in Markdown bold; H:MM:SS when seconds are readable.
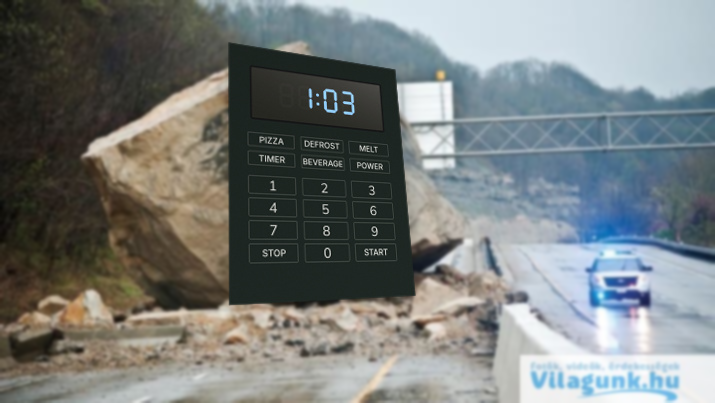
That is **1:03**
